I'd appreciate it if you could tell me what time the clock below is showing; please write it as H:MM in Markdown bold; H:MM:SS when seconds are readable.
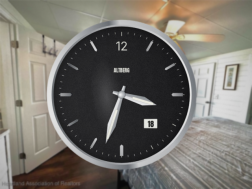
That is **3:33**
